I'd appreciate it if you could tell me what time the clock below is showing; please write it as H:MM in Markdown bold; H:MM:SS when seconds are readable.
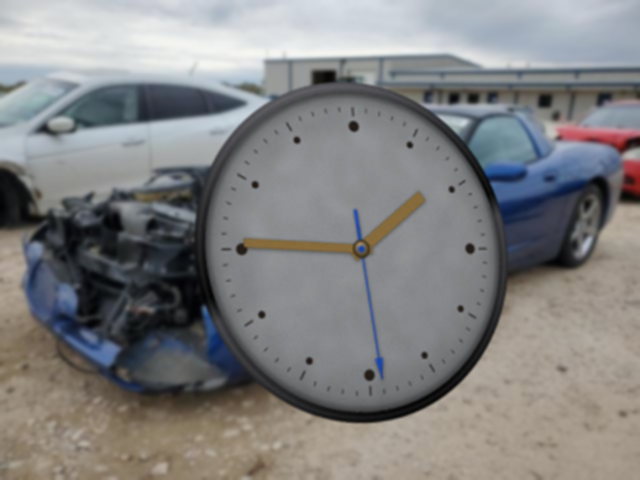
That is **1:45:29**
